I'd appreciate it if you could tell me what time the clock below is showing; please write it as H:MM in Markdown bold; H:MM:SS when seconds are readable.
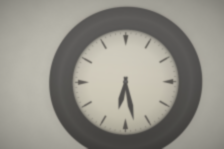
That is **6:28**
